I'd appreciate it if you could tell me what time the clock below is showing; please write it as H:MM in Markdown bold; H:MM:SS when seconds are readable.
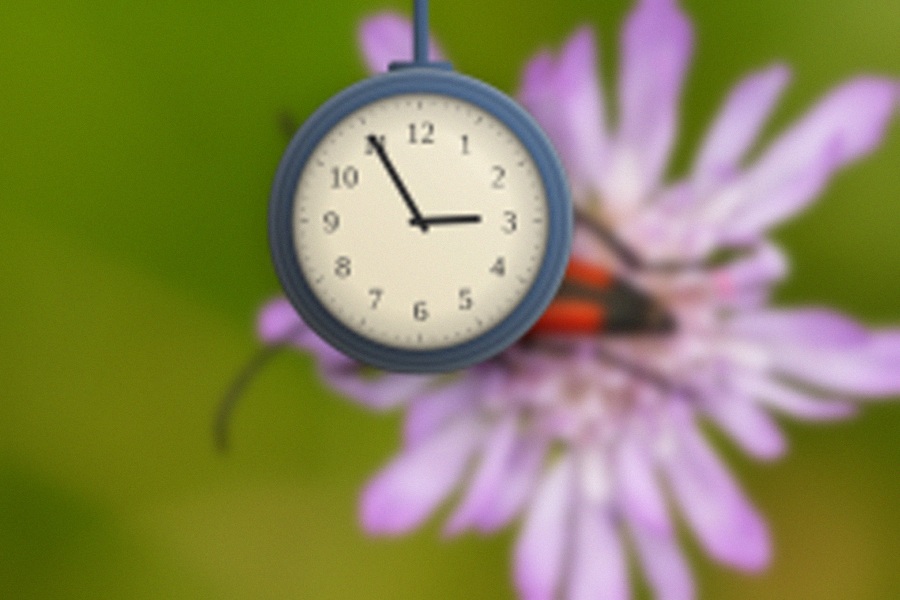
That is **2:55**
